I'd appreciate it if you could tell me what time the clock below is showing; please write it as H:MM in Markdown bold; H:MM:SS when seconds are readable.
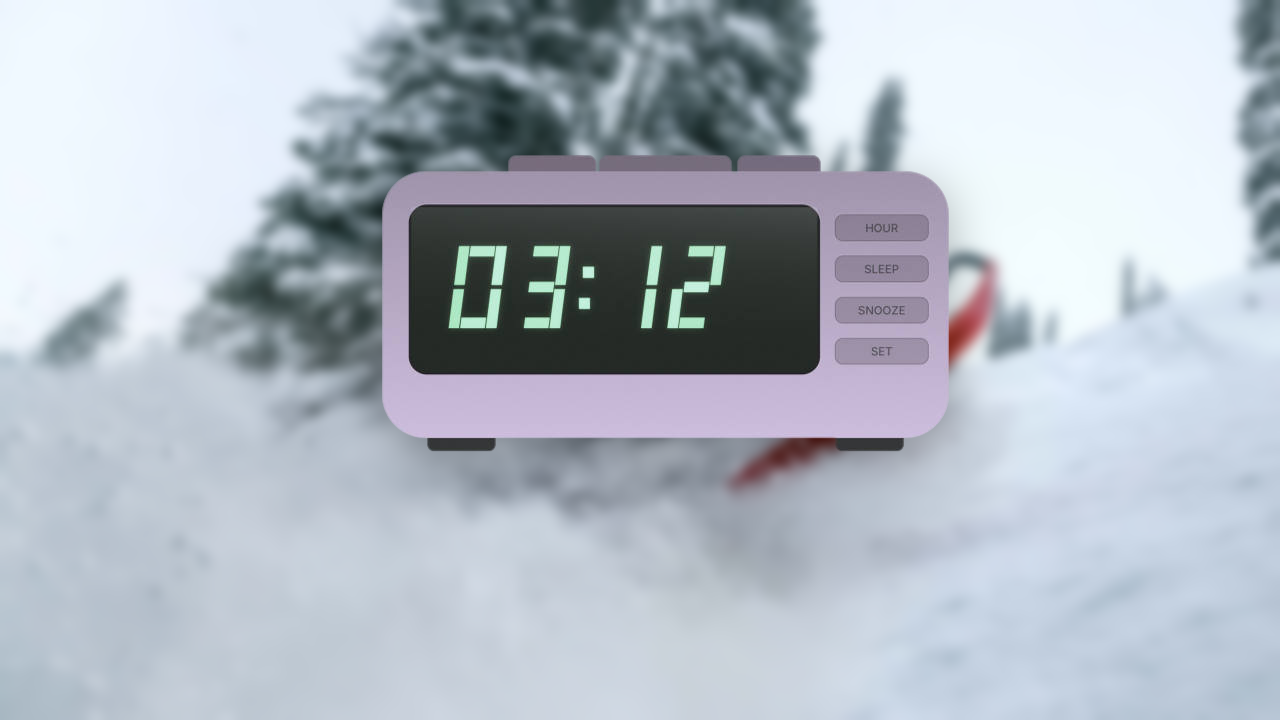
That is **3:12**
